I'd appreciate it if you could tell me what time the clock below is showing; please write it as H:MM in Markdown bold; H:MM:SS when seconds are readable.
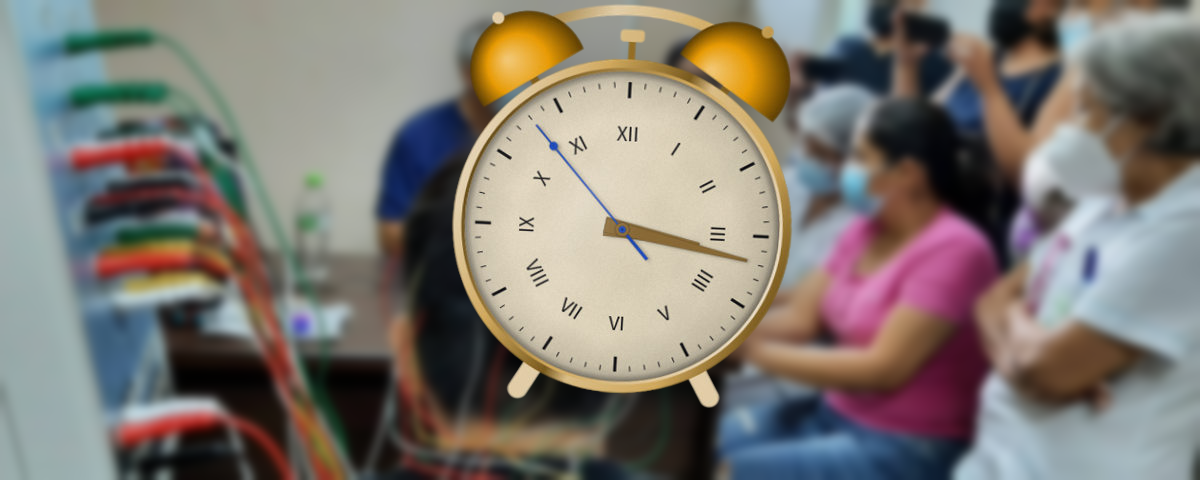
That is **3:16:53**
